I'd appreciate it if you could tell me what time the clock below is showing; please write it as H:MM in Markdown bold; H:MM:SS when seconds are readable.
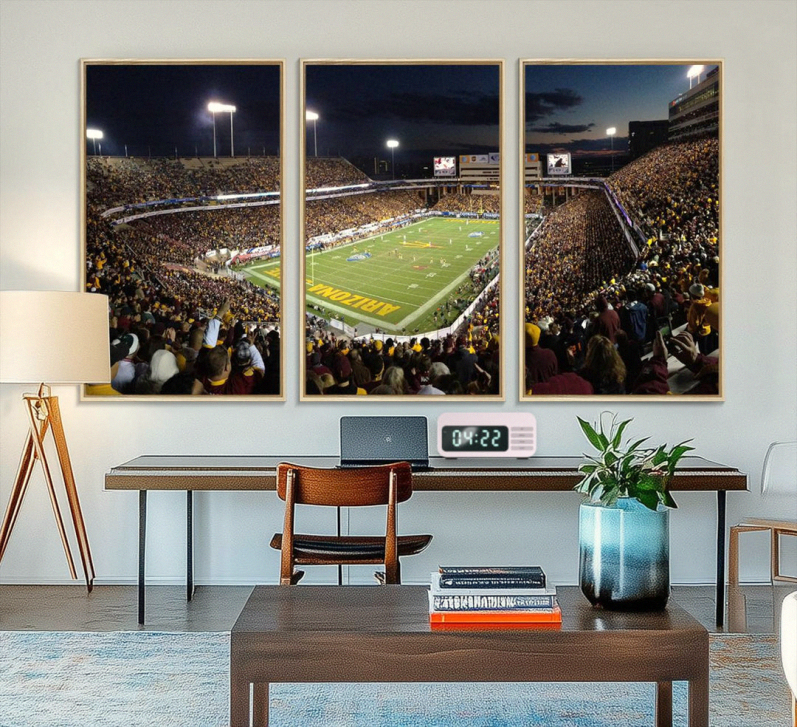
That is **4:22**
